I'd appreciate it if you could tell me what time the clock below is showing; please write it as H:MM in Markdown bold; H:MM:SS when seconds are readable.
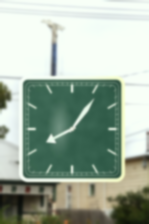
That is **8:06**
